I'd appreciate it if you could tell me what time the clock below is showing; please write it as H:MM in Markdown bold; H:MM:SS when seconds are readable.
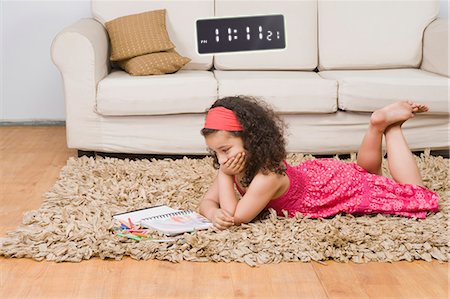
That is **11:11:21**
